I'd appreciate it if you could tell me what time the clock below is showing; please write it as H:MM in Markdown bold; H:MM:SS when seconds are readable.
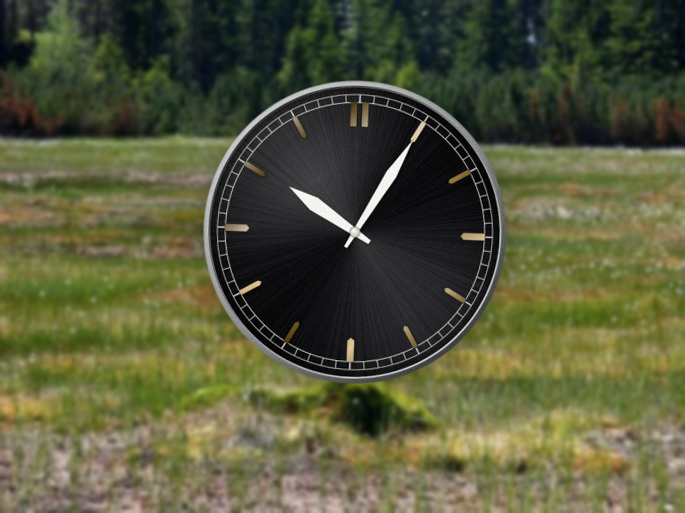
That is **10:05**
